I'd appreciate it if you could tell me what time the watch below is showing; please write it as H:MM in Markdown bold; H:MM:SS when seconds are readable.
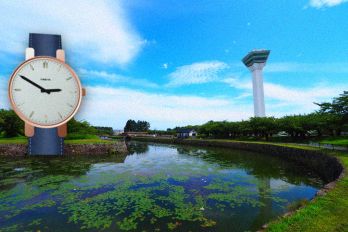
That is **2:50**
